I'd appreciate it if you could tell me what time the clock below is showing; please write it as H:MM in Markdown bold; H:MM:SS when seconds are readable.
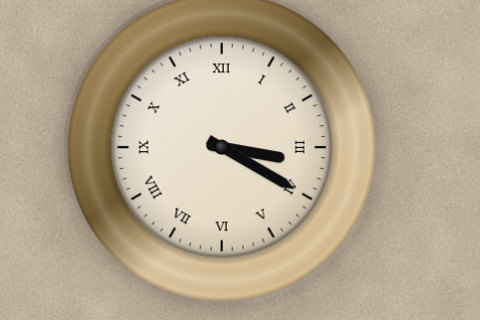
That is **3:20**
